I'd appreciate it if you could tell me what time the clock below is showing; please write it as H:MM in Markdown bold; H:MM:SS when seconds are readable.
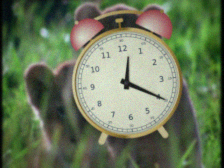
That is **12:20**
